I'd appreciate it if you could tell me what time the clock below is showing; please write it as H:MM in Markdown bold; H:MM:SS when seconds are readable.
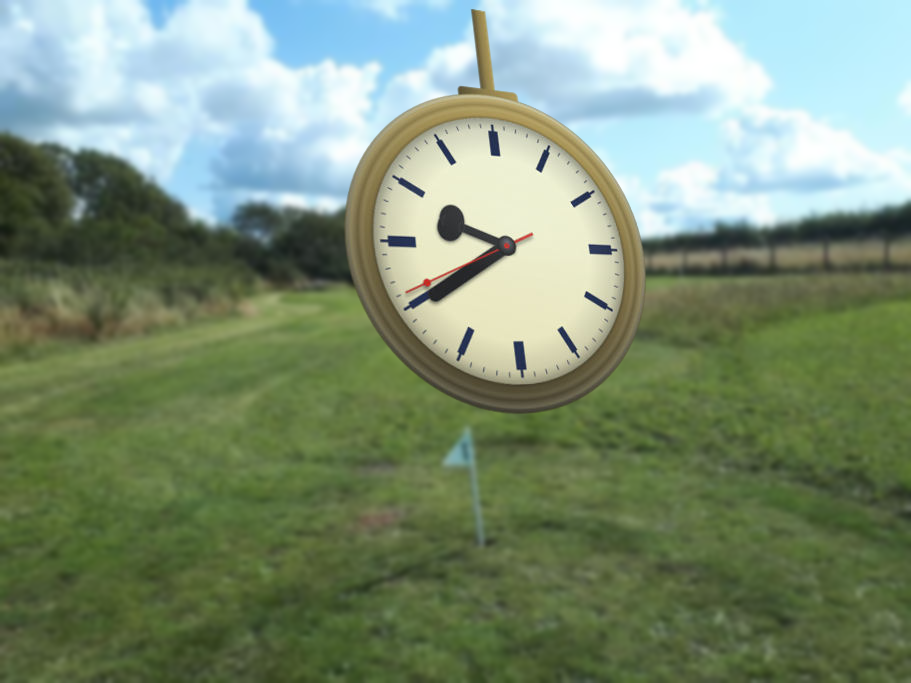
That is **9:39:41**
